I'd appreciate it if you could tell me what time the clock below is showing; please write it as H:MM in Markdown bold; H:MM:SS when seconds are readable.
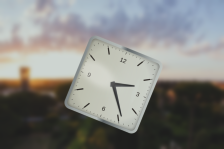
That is **2:24**
